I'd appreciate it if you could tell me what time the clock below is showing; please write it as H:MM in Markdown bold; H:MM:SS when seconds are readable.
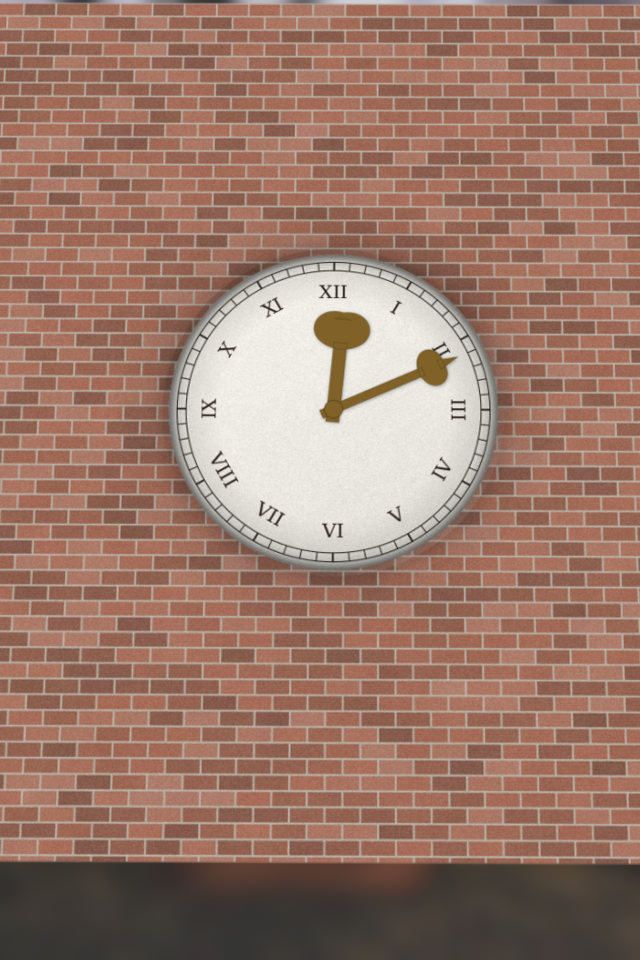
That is **12:11**
